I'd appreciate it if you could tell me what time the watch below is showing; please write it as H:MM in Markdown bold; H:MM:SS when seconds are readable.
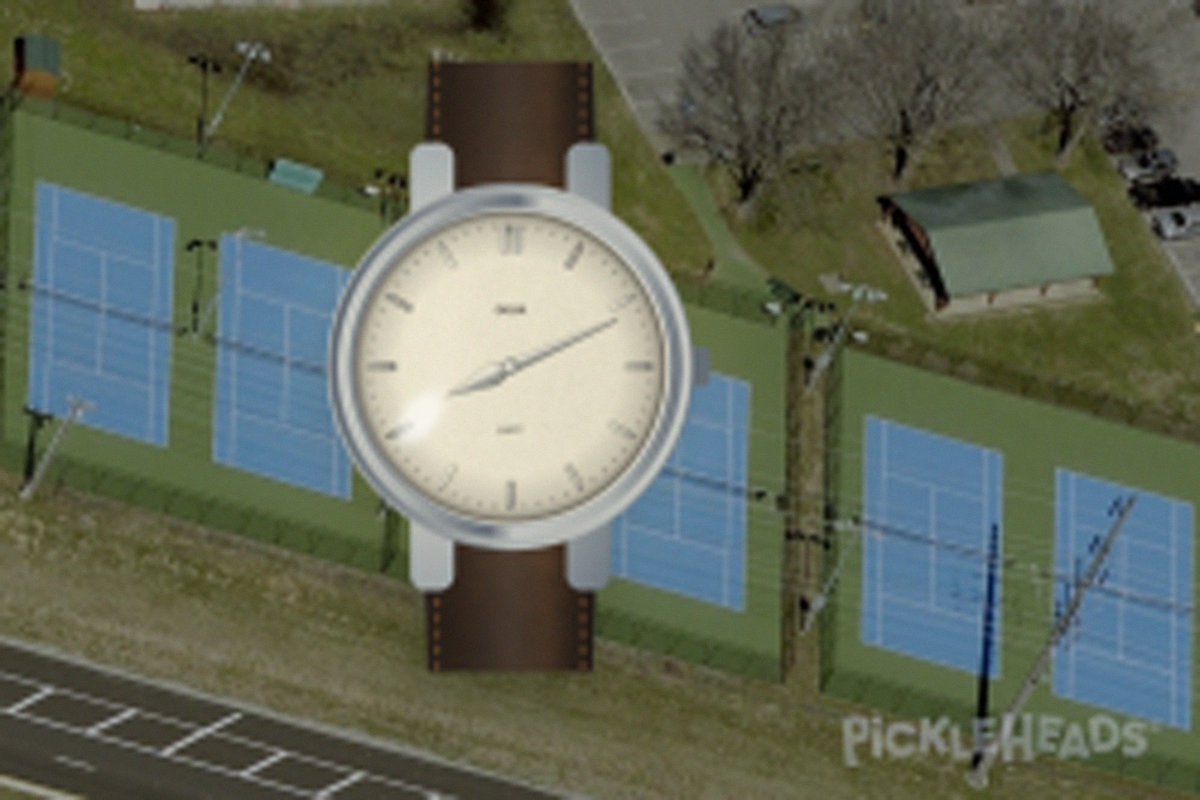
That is **8:11**
